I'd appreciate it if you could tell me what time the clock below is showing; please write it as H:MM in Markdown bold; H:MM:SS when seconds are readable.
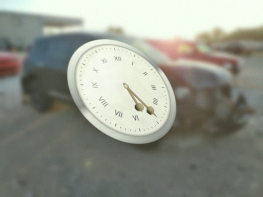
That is **5:24**
